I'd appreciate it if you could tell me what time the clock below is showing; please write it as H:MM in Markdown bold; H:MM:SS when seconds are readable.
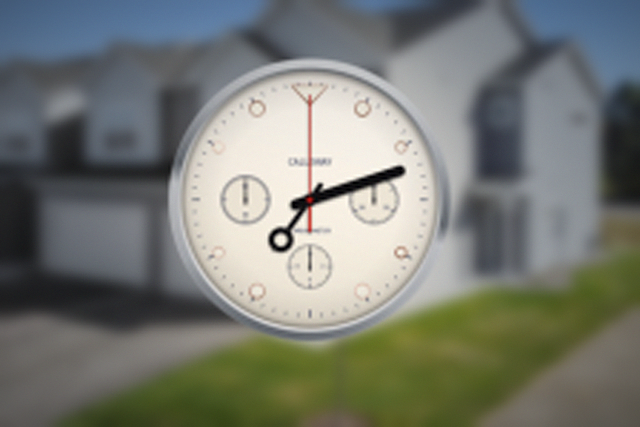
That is **7:12**
